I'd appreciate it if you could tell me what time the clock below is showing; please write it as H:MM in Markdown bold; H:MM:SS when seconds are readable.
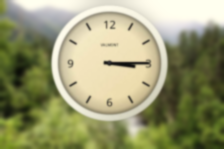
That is **3:15**
